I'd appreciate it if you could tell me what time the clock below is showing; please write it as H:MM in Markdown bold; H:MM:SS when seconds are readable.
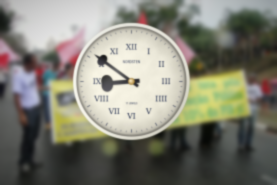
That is **8:51**
